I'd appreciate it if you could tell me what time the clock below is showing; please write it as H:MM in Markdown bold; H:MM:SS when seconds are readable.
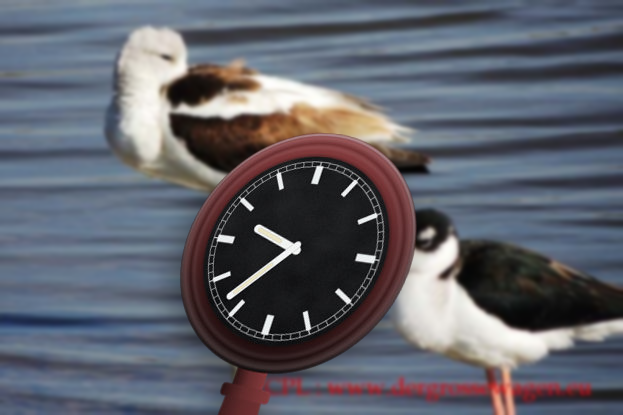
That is **9:37**
